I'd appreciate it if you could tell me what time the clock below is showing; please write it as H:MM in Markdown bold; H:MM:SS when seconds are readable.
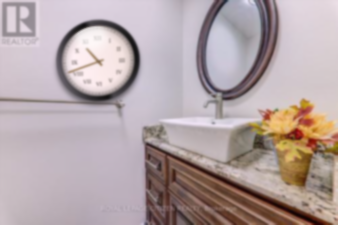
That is **10:42**
